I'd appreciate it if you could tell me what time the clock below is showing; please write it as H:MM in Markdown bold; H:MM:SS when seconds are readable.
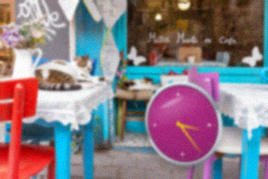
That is **3:24**
